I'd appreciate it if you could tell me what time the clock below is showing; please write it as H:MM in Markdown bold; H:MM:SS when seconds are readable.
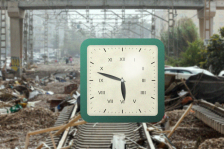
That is **5:48**
